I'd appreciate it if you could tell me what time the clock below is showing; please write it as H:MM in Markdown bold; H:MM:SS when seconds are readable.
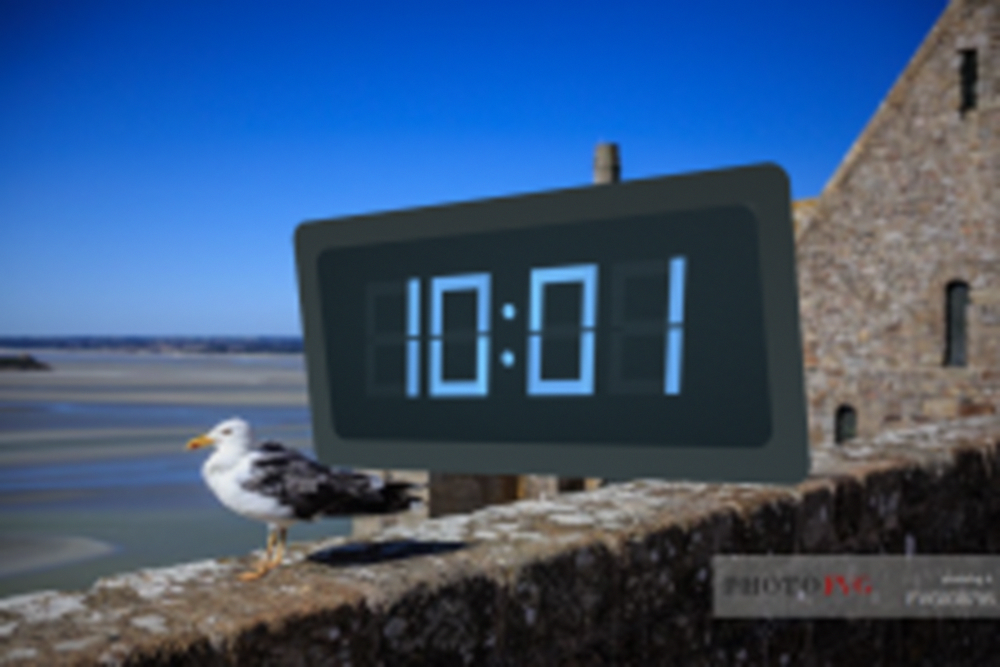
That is **10:01**
